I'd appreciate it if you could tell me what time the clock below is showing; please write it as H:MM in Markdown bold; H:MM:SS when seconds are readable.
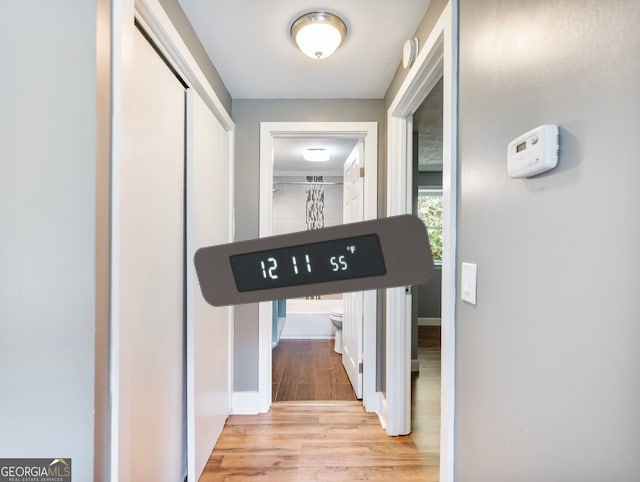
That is **12:11**
